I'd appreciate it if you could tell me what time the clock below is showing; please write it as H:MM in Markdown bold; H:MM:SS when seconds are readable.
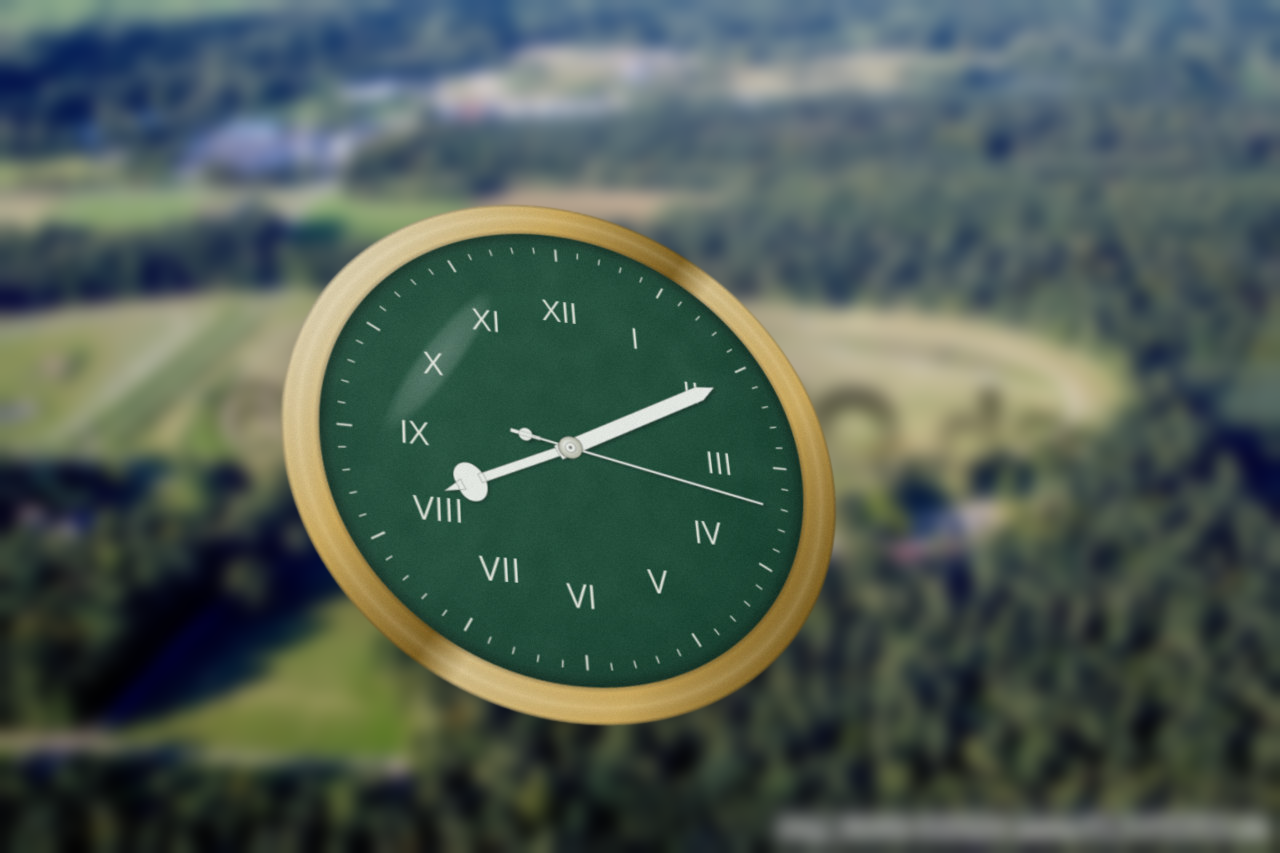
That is **8:10:17**
